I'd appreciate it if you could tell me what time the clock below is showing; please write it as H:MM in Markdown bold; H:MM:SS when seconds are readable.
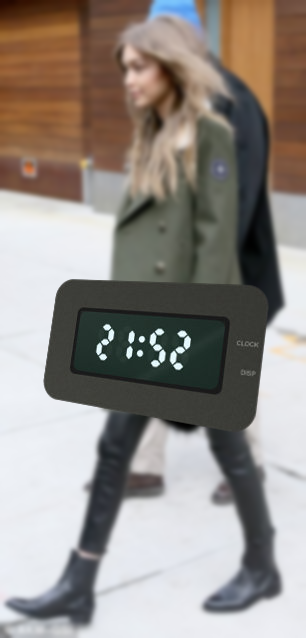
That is **21:52**
